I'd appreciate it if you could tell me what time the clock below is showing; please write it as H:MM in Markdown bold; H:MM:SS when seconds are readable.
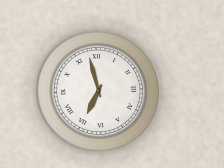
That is **6:58**
